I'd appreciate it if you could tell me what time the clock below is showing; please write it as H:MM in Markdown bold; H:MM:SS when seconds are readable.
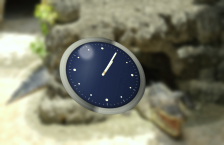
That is **1:05**
